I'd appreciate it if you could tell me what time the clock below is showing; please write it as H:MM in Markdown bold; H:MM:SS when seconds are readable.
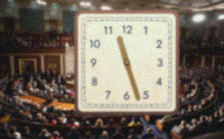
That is **11:27**
